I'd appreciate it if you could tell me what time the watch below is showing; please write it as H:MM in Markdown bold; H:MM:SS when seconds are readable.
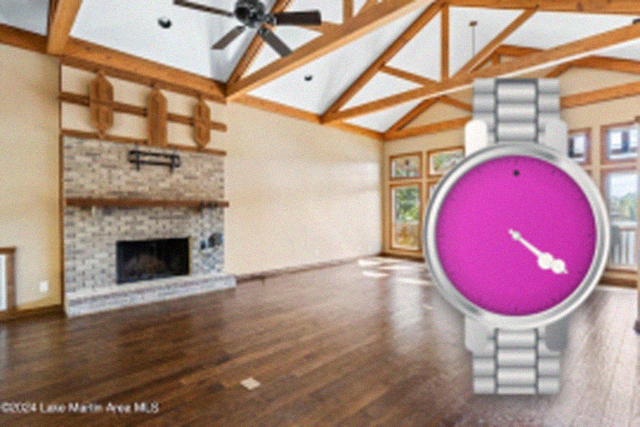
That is **4:21**
